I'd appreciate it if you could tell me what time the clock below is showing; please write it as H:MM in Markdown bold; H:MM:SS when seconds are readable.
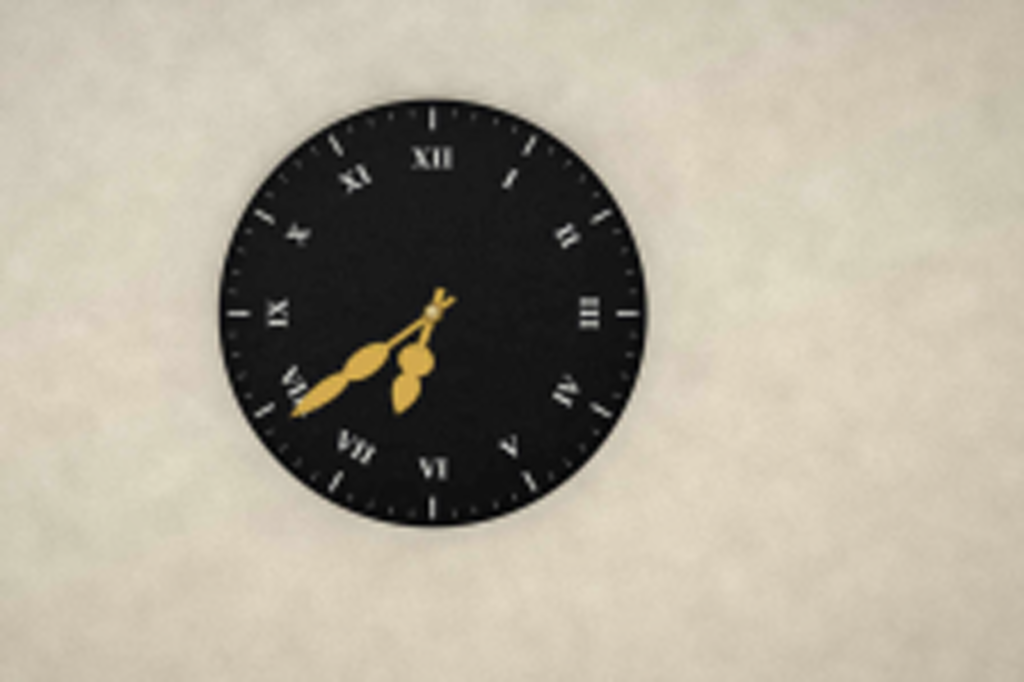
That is **6:39**
